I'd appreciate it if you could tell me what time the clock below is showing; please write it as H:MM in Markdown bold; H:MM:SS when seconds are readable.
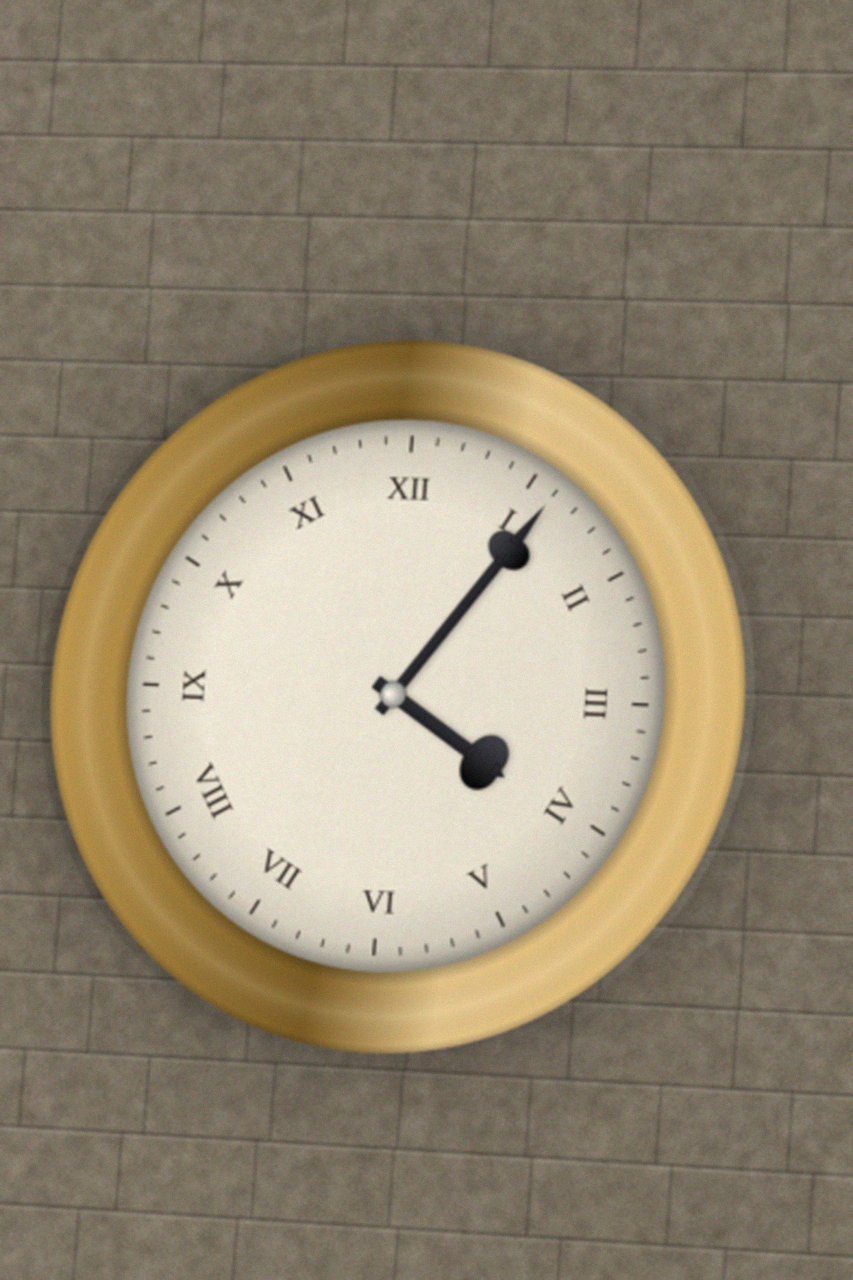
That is **4:06**
